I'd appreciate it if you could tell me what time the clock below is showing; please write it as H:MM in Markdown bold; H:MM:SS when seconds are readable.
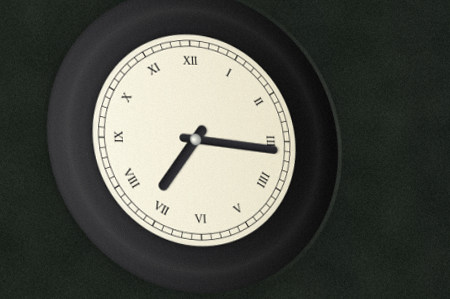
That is **7:16**
